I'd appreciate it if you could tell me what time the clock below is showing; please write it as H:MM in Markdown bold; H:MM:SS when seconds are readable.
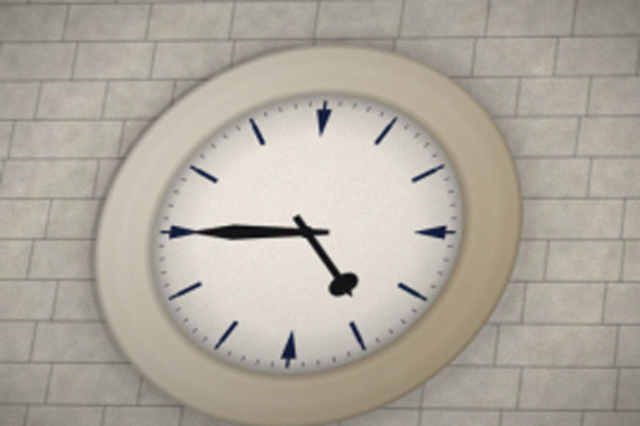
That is **4:45**
